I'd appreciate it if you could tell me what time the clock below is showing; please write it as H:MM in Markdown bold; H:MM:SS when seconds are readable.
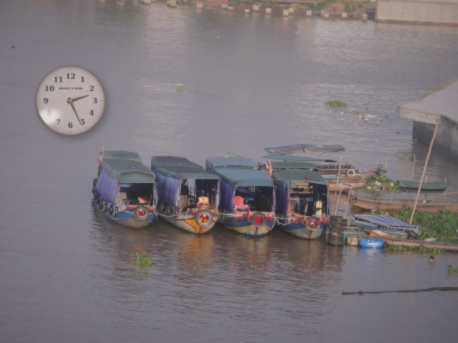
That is **2:26**
